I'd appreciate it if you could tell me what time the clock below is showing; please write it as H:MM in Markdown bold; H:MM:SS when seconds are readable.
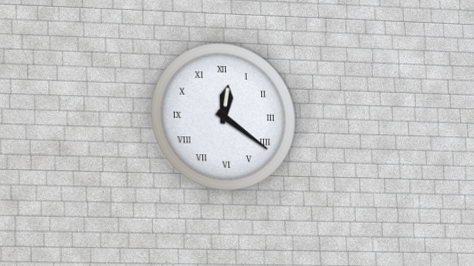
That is **12:21**
